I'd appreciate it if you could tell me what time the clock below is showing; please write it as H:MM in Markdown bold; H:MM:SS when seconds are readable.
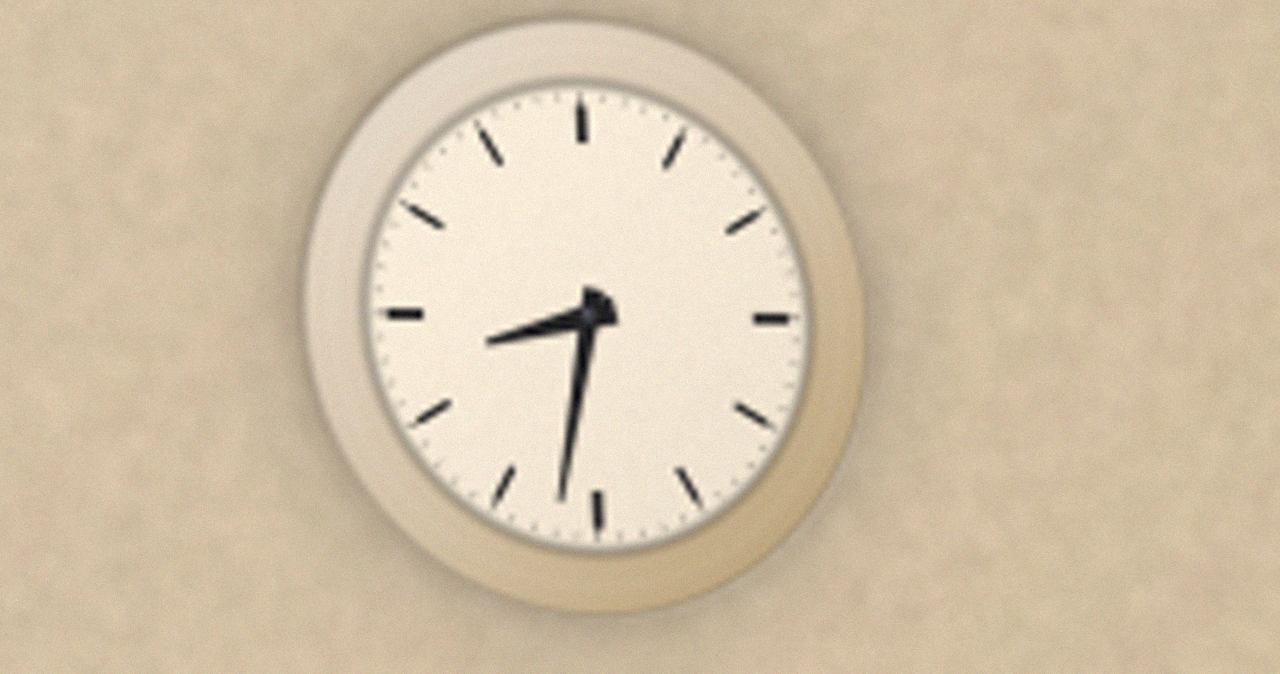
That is **8:32**
